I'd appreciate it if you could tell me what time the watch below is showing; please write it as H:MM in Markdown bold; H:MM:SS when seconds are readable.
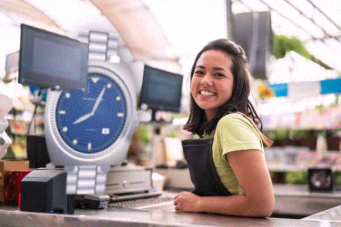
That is **8:04**
